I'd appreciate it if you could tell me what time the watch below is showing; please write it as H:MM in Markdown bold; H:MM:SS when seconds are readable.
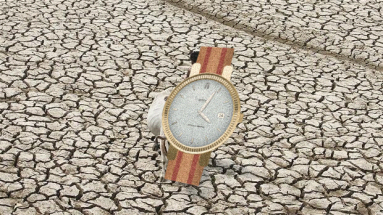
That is **4:04**
